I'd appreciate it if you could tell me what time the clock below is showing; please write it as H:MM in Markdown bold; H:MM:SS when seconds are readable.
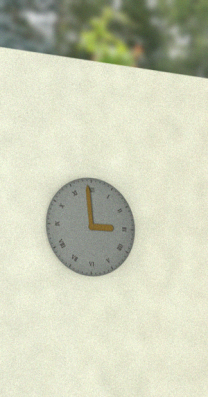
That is **2:59**
